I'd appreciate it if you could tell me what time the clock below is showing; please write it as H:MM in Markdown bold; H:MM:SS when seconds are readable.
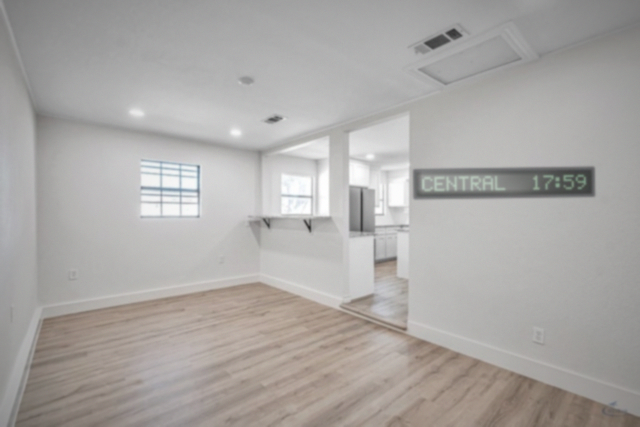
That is **17:59**
